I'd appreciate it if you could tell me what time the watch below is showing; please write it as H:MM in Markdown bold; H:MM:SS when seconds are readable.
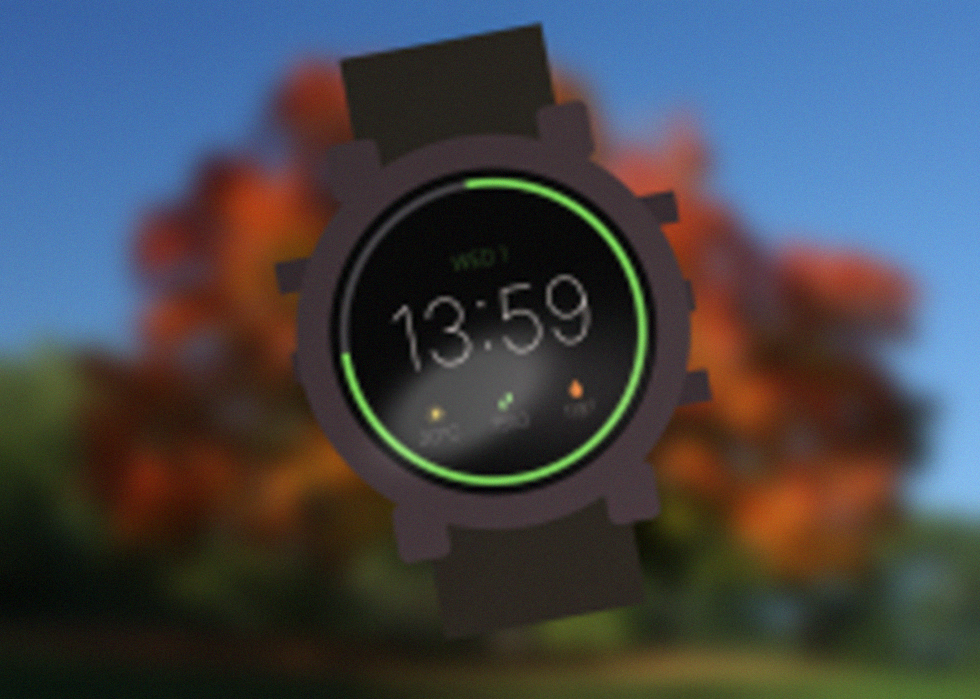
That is **13:59**
